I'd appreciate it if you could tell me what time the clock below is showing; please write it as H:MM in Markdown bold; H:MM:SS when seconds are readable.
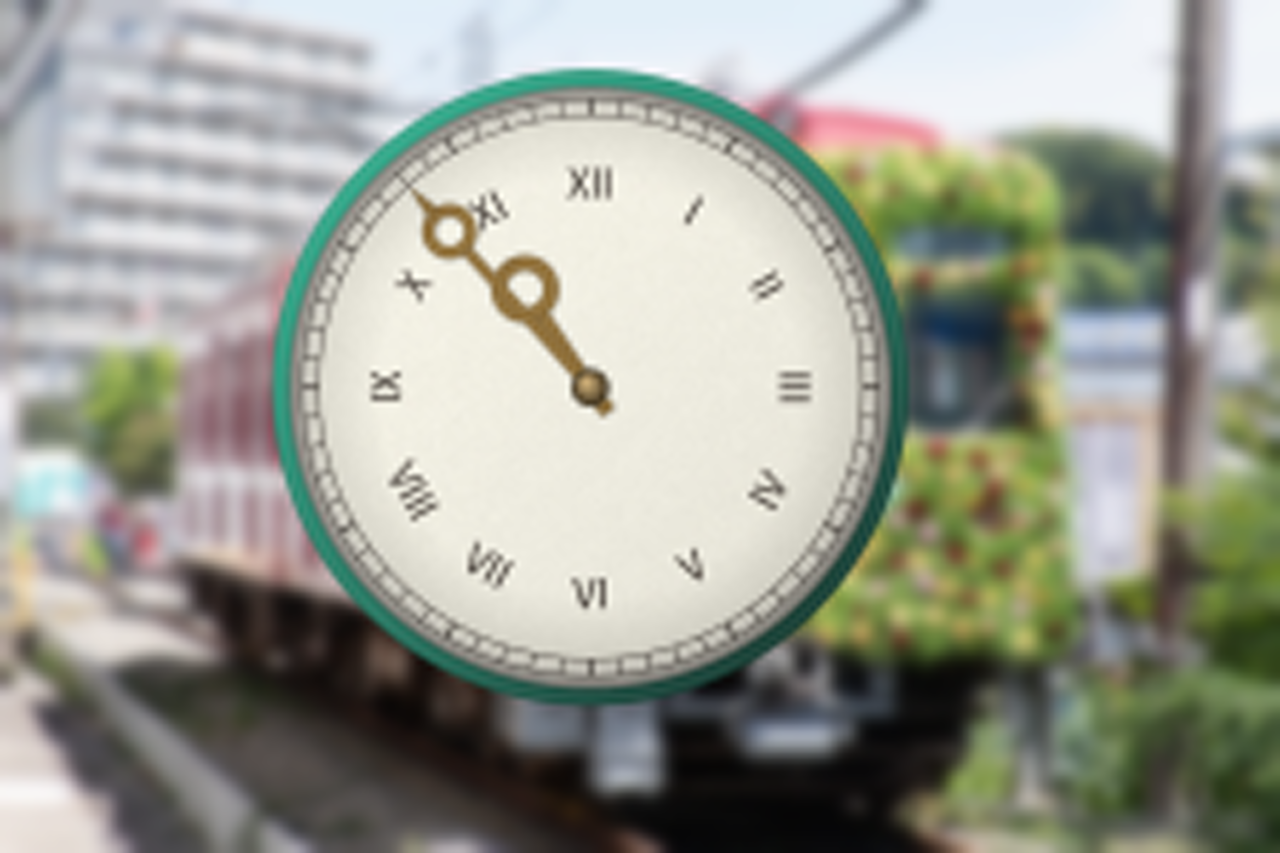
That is **10:53**
